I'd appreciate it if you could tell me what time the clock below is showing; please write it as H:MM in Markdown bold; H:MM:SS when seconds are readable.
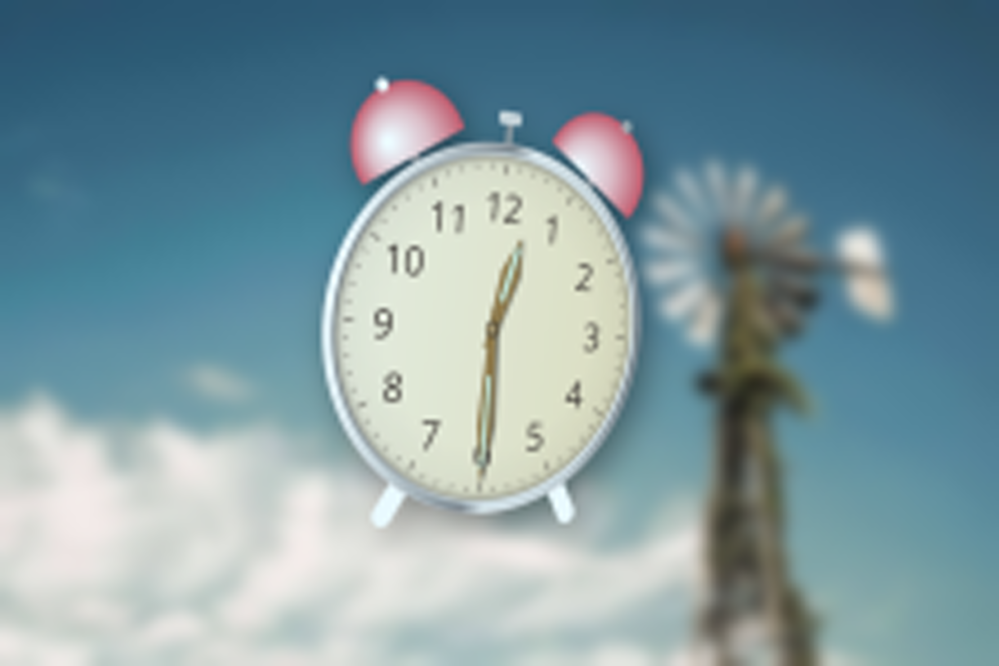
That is **12:30**
